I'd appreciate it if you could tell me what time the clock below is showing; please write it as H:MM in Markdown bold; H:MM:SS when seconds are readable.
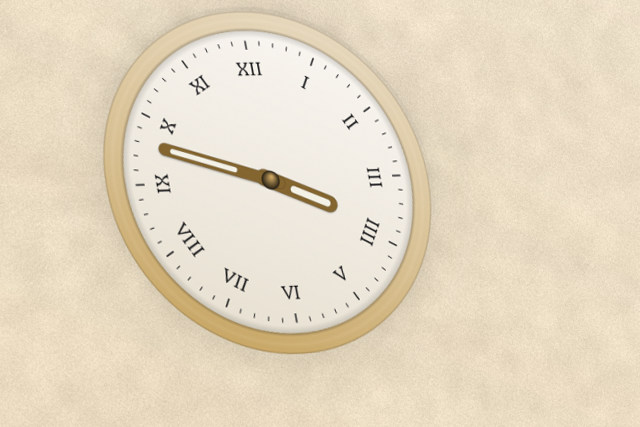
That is **3:48**
